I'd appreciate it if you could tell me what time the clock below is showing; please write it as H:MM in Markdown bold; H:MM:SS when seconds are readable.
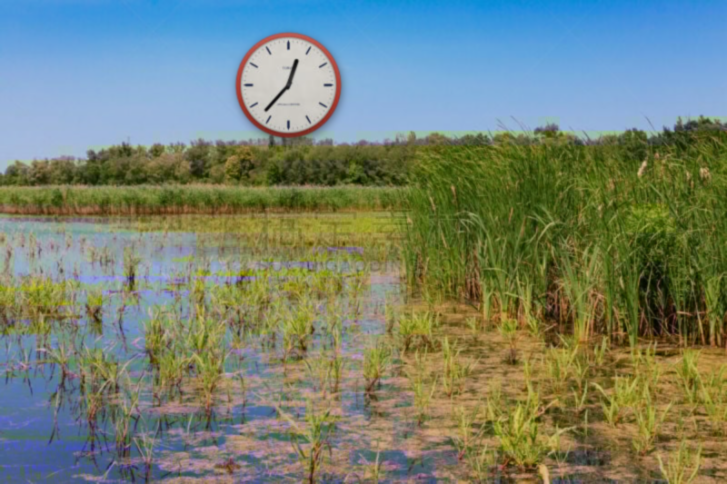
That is **12:37**
